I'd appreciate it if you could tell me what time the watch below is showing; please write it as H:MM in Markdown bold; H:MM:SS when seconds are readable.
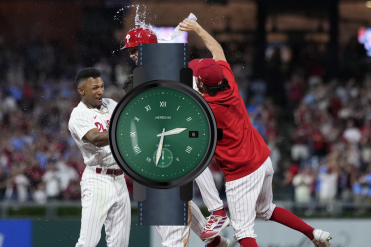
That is **2:32**
